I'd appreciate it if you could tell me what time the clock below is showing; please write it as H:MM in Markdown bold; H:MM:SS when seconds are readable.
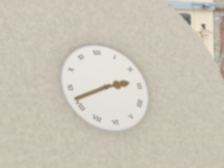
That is **2:42**
